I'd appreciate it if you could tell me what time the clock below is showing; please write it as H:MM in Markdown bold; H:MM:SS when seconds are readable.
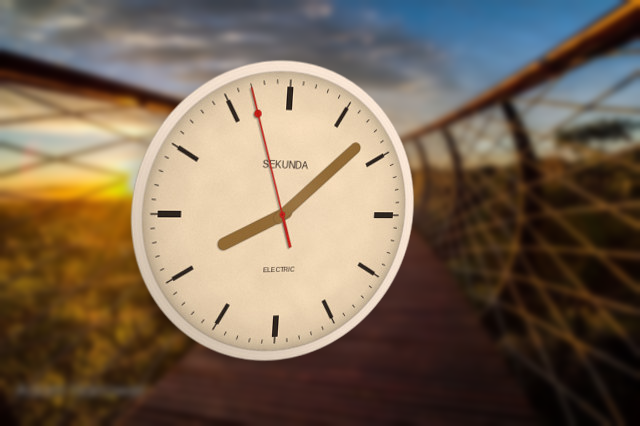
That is **8:07:57**
